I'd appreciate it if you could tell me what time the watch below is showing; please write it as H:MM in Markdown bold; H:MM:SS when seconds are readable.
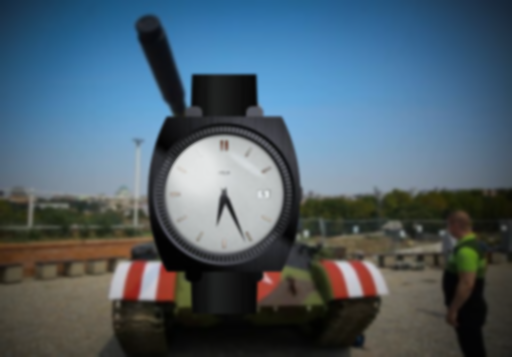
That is **6:26**
